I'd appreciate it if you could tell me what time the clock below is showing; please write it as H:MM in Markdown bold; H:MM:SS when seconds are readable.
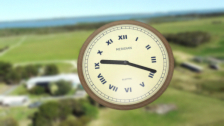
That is **9:19**
